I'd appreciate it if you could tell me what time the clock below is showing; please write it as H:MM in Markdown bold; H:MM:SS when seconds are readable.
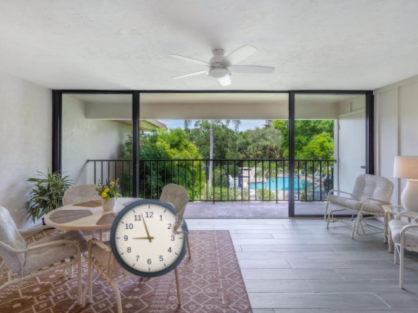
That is **8:57**
